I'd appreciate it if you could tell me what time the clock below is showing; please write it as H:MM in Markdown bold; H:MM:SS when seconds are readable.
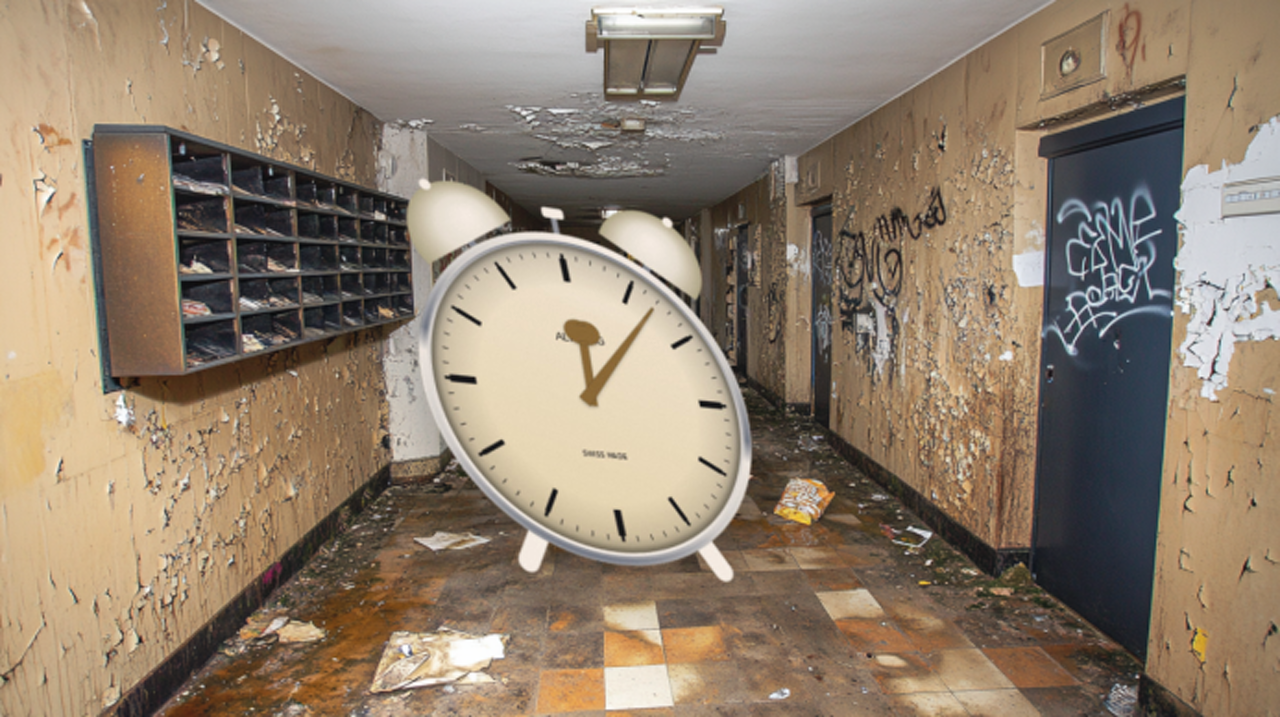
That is **12:07**
